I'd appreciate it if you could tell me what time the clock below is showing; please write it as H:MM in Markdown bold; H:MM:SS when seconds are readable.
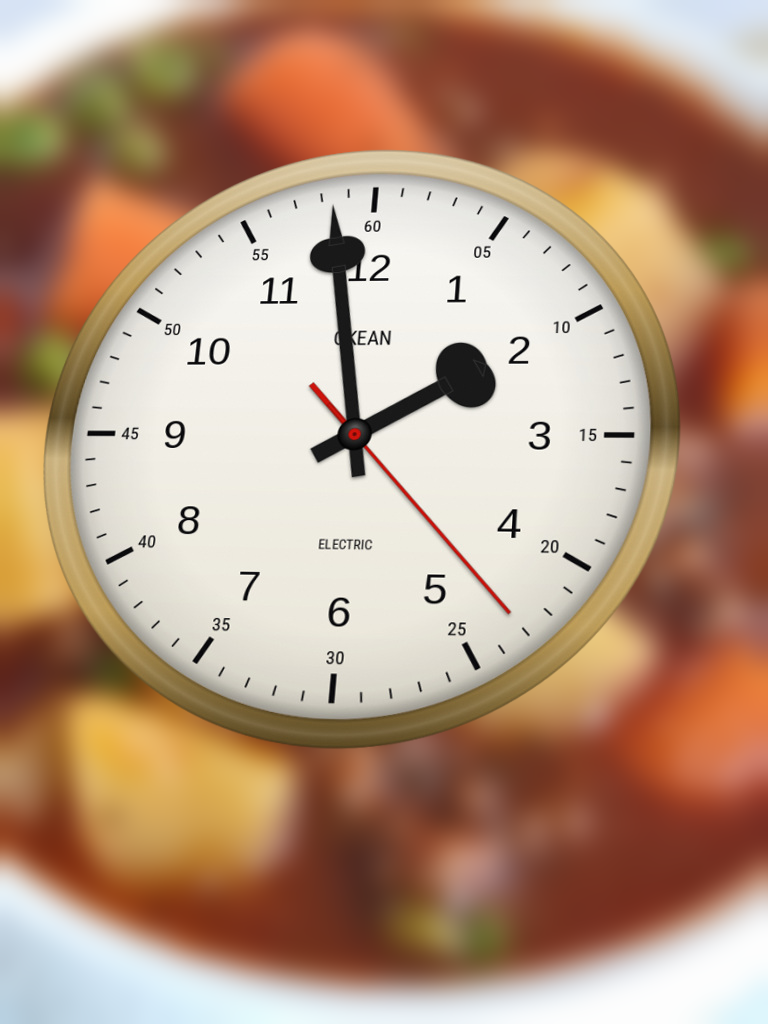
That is **1:58:23**
